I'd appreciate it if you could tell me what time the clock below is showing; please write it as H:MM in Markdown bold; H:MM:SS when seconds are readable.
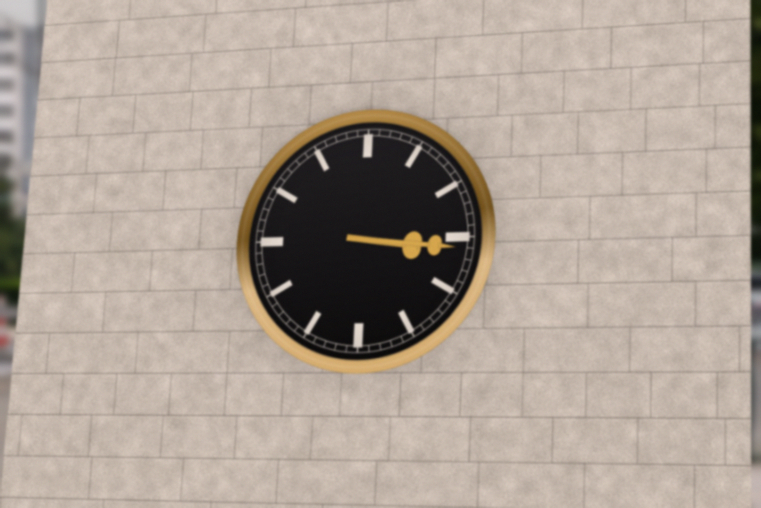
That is **3:16**
